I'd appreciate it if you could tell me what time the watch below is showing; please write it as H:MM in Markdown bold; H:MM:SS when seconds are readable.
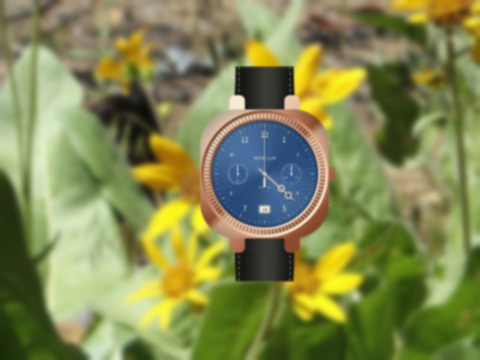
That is **4:22**
